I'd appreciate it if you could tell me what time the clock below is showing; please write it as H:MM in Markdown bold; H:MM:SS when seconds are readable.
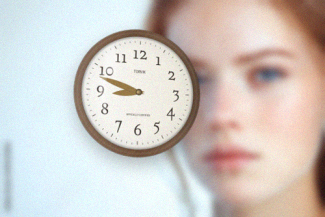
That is **8:48**
